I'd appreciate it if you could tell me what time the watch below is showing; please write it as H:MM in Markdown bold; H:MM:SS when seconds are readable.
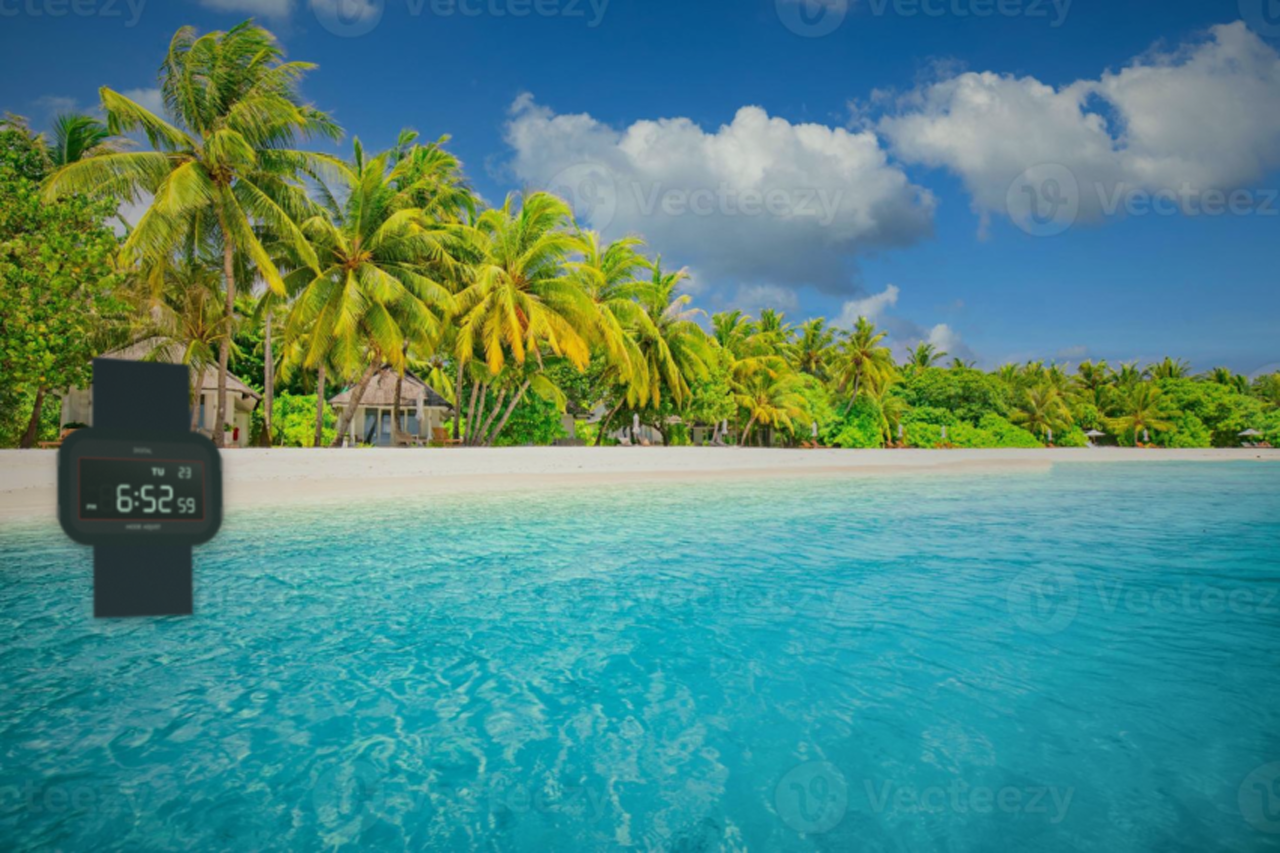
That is **6:52**
